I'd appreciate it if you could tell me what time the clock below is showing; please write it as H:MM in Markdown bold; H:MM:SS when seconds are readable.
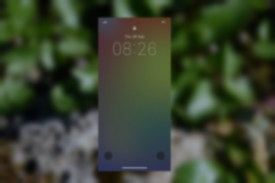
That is **8:26**
